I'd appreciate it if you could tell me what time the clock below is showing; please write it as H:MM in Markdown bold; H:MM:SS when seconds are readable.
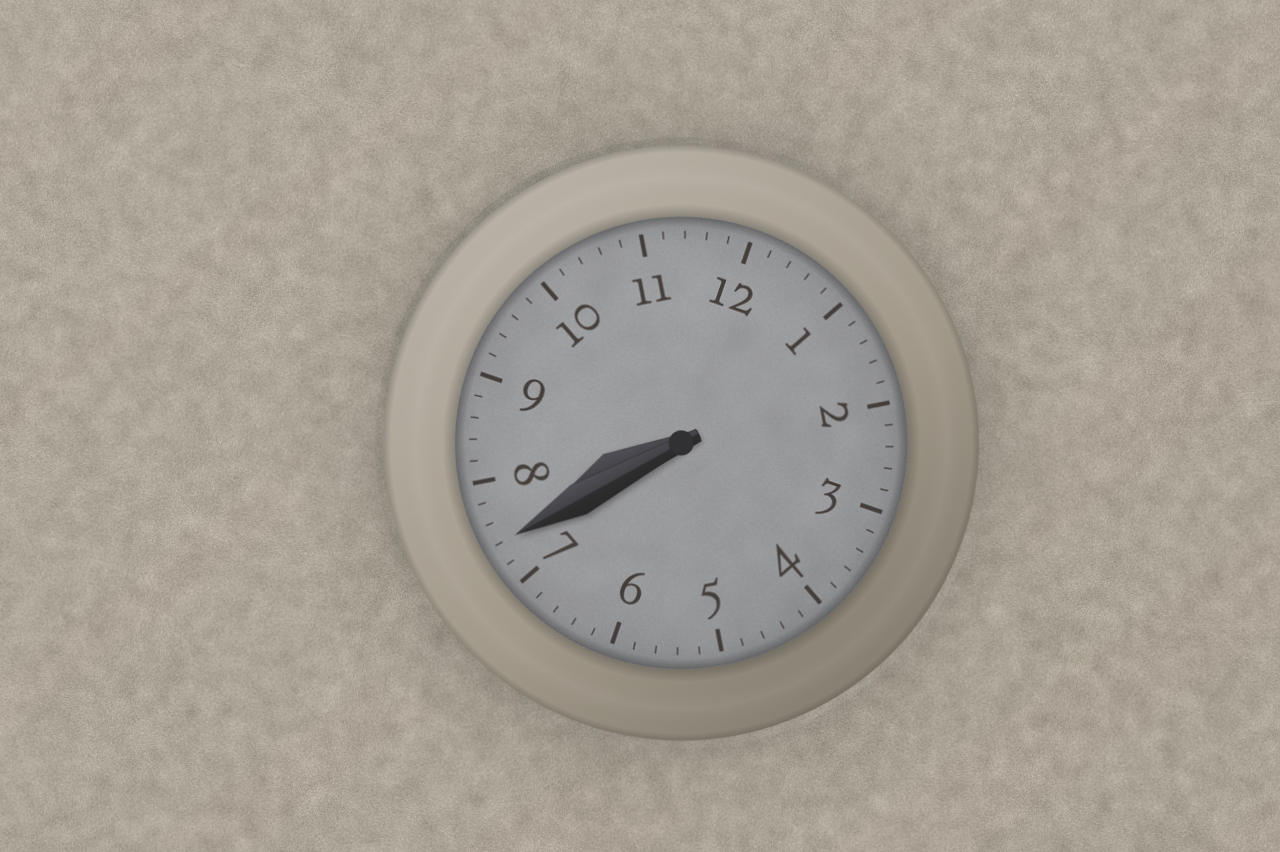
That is **7:37**
